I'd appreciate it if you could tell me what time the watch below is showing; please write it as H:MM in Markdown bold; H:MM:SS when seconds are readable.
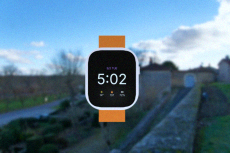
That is **5:02**
